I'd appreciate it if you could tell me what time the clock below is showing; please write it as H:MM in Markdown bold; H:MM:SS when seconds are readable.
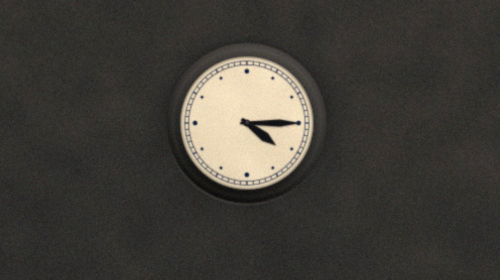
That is **4:15**
